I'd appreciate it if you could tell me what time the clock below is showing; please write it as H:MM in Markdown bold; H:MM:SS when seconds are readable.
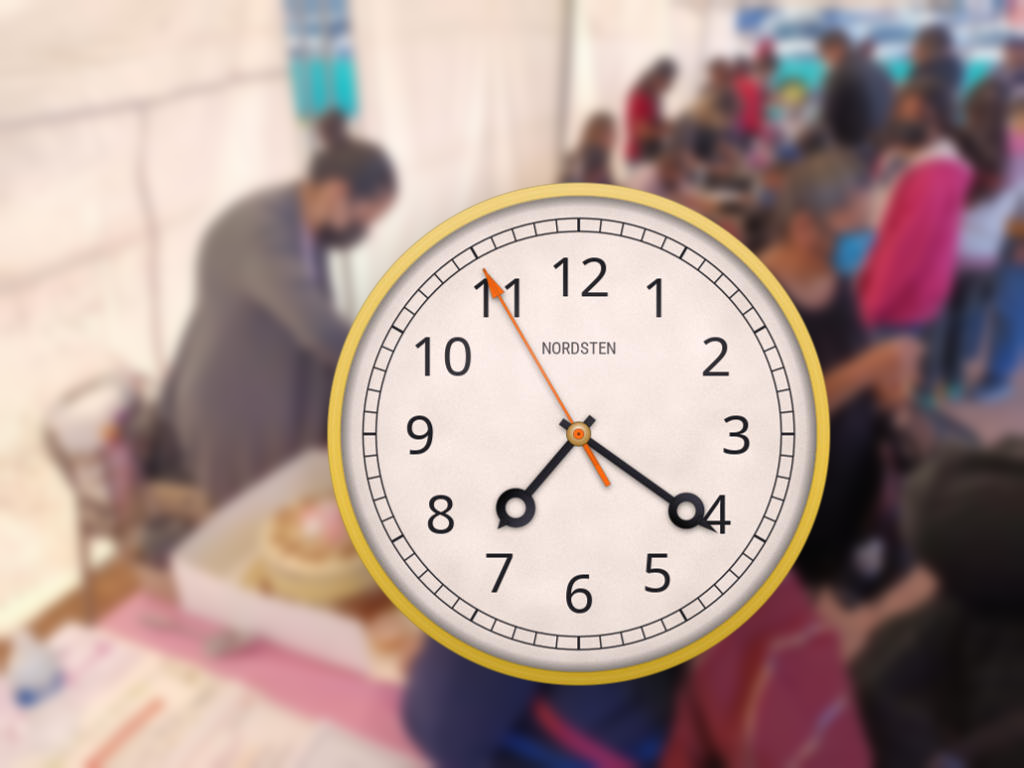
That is **7:20:55**
